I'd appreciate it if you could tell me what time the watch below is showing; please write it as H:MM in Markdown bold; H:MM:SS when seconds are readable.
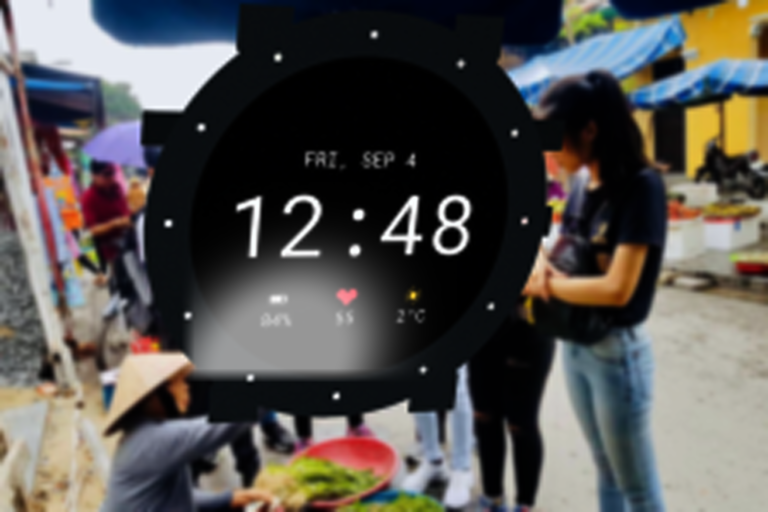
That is **12:48**
